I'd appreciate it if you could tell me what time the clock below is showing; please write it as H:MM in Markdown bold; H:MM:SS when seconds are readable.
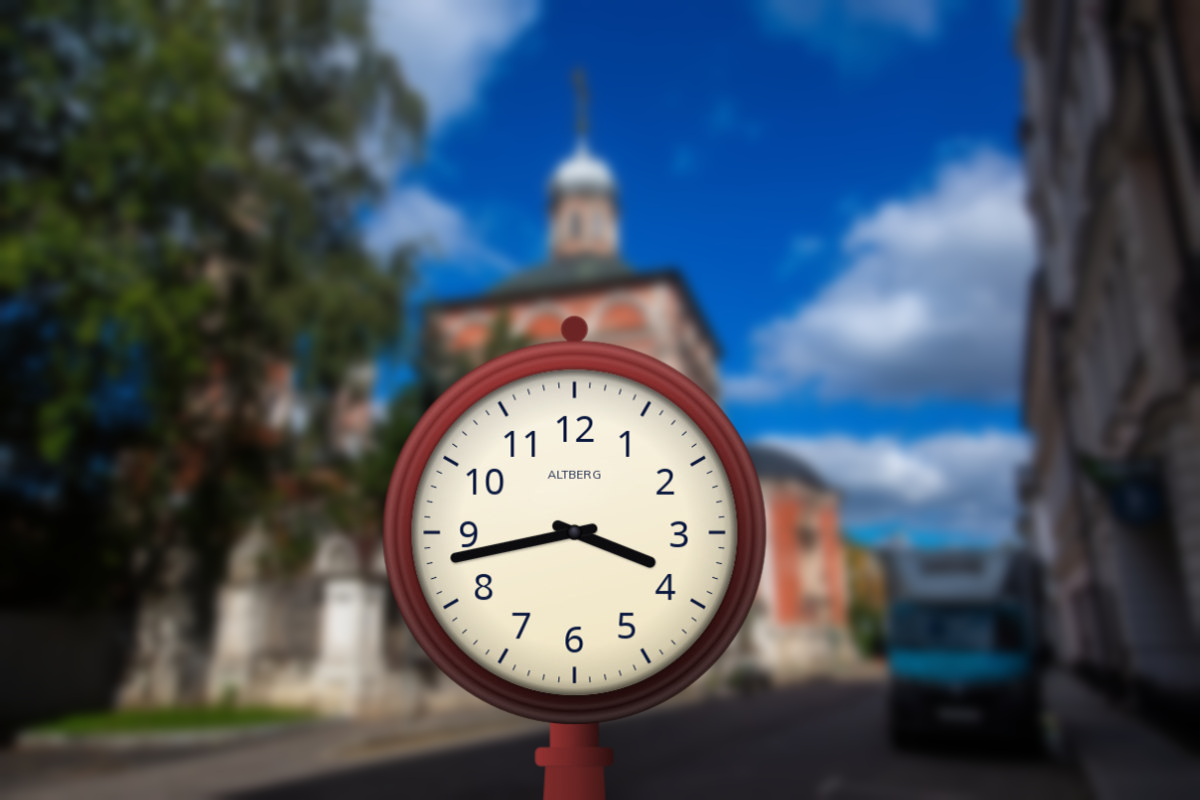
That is **3:43**
